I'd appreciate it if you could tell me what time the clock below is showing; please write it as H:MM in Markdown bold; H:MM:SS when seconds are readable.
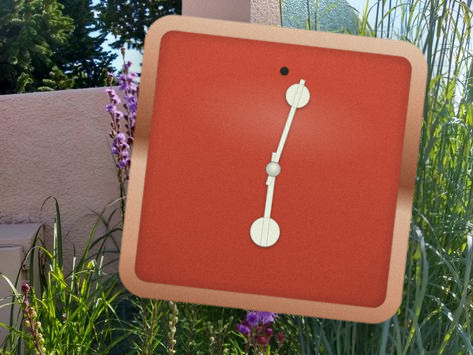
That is **6:02**
